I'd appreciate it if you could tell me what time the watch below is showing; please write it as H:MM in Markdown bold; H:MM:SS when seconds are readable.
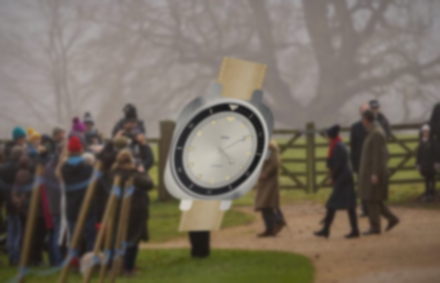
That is **4:09**
